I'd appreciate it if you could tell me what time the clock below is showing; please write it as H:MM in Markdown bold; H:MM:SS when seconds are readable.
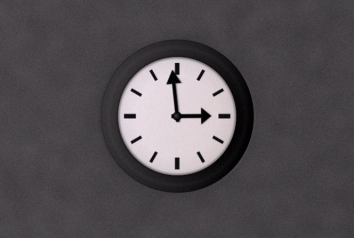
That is **2:59**
